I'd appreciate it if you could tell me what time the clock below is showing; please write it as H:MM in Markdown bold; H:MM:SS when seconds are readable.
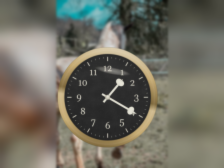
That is **1:20**
